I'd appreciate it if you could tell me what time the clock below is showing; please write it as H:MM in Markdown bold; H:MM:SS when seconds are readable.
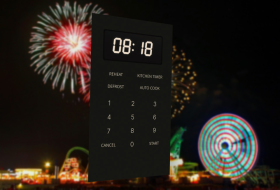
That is **8:18**
